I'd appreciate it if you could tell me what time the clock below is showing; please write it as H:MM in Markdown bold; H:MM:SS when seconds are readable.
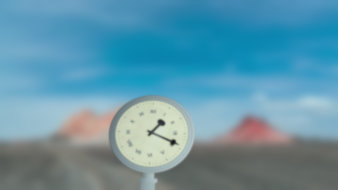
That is **1:19**
